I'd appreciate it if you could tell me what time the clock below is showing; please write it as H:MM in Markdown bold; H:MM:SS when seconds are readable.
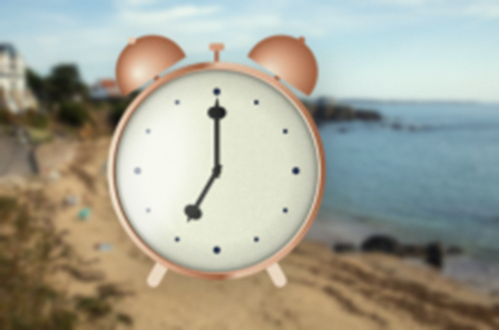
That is **7:00**
